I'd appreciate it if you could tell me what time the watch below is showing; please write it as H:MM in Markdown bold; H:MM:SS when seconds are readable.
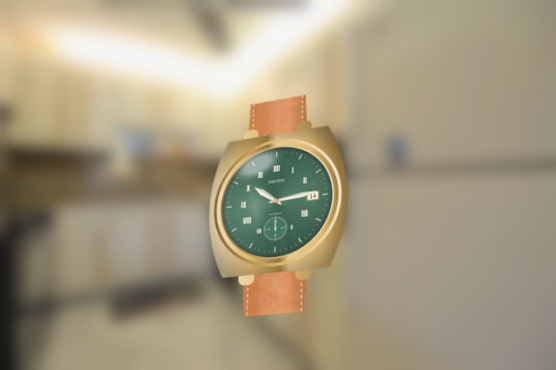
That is **10:14**
